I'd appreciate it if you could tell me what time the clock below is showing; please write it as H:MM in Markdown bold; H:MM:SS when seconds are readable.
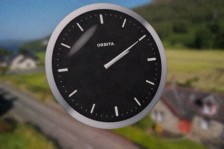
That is **2:10**
